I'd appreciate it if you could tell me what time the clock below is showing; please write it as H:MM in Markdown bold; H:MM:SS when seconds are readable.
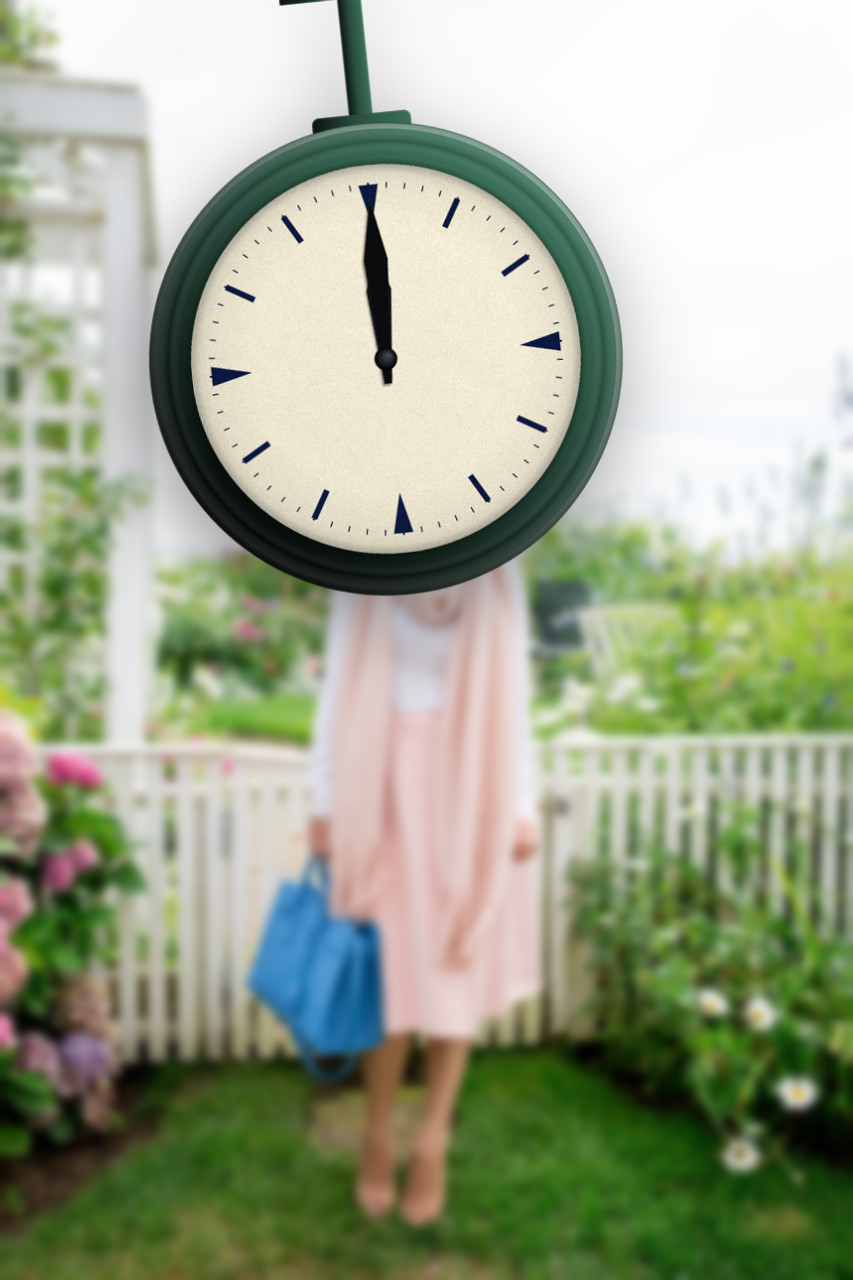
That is **12:00**
